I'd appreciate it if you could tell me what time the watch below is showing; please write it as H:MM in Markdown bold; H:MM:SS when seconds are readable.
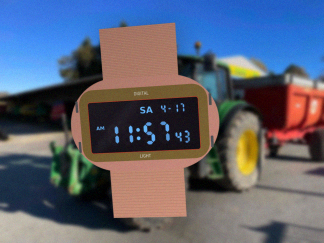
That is **11:57:43**
